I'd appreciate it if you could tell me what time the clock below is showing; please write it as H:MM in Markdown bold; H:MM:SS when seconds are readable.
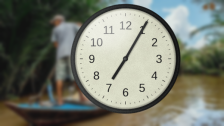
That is **7:05**
